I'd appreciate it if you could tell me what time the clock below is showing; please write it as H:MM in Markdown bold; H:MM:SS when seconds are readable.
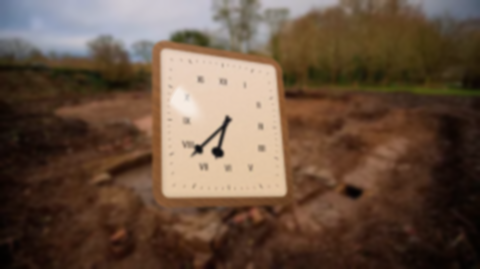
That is **6:38**
